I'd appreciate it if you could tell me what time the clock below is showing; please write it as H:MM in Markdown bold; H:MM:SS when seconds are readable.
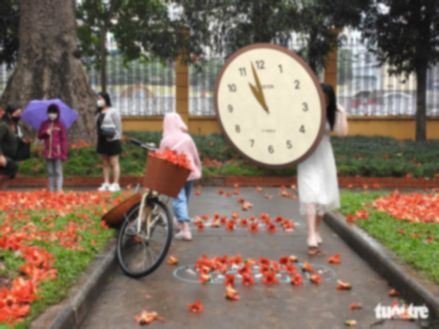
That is **10:58**
